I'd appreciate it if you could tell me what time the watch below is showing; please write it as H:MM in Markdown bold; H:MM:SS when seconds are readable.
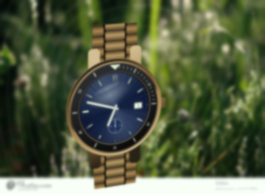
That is **6:48**
